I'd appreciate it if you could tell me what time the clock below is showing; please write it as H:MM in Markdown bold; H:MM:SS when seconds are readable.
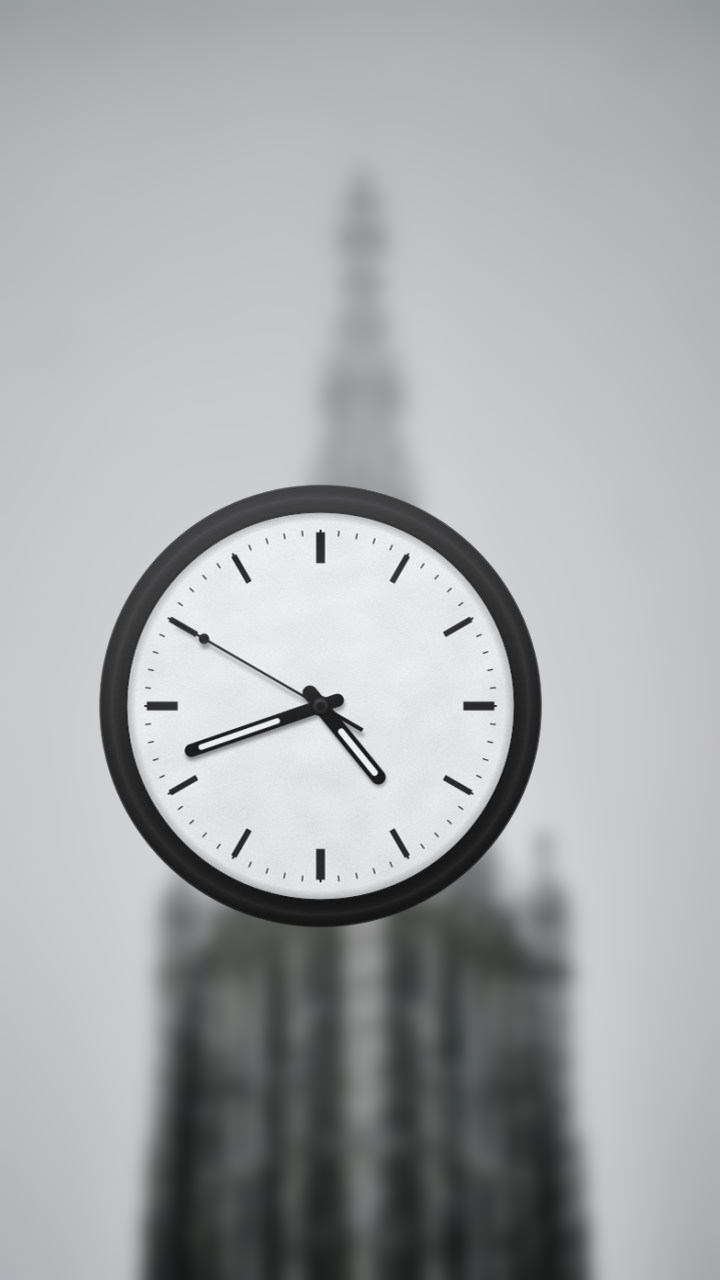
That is **4:41:50**
